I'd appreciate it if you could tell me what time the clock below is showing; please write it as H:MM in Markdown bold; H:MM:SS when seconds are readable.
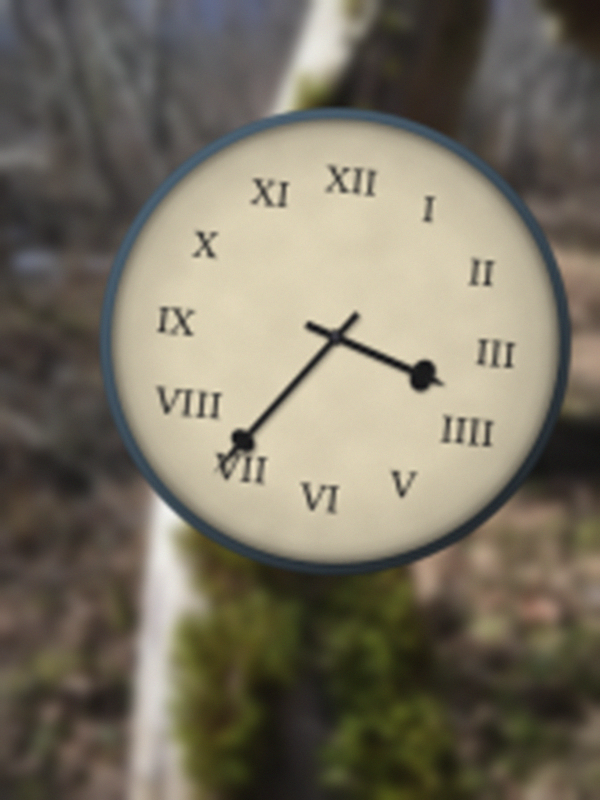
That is **3:36**
